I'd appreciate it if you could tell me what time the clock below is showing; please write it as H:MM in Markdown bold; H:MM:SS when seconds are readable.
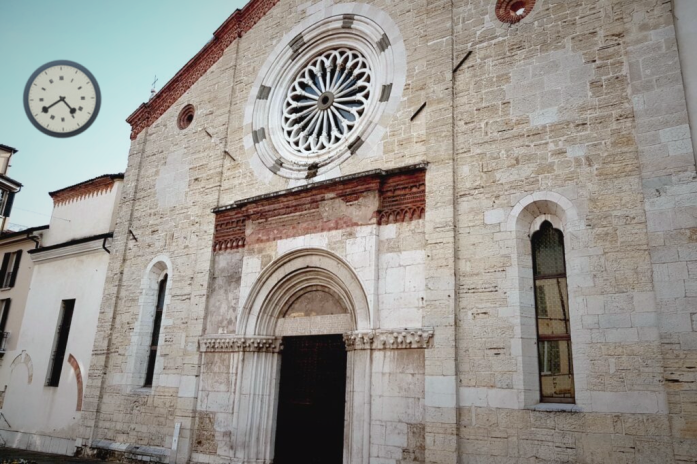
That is **4:40**
